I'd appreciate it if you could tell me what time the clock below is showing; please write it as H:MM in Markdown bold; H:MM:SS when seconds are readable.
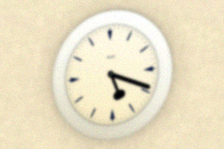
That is **5:19**
